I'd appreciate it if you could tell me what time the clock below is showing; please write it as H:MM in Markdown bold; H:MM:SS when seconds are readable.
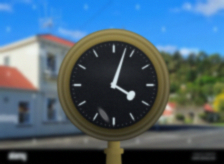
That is **4:03**
